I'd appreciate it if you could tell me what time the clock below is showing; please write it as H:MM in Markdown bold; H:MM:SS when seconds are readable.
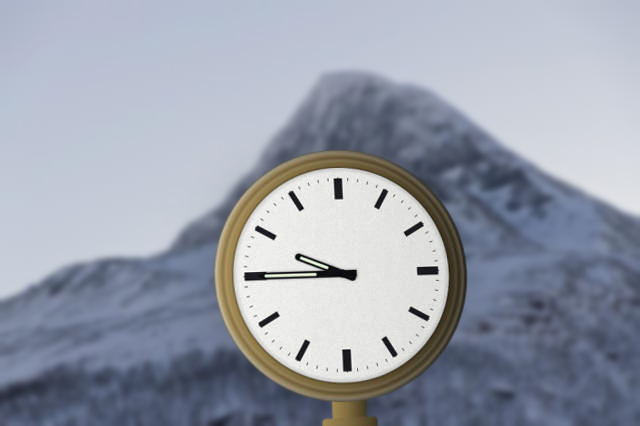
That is **9:45**
